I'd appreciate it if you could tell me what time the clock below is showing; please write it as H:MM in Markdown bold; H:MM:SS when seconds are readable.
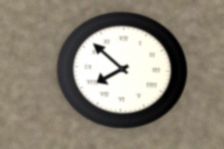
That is **7:52**
